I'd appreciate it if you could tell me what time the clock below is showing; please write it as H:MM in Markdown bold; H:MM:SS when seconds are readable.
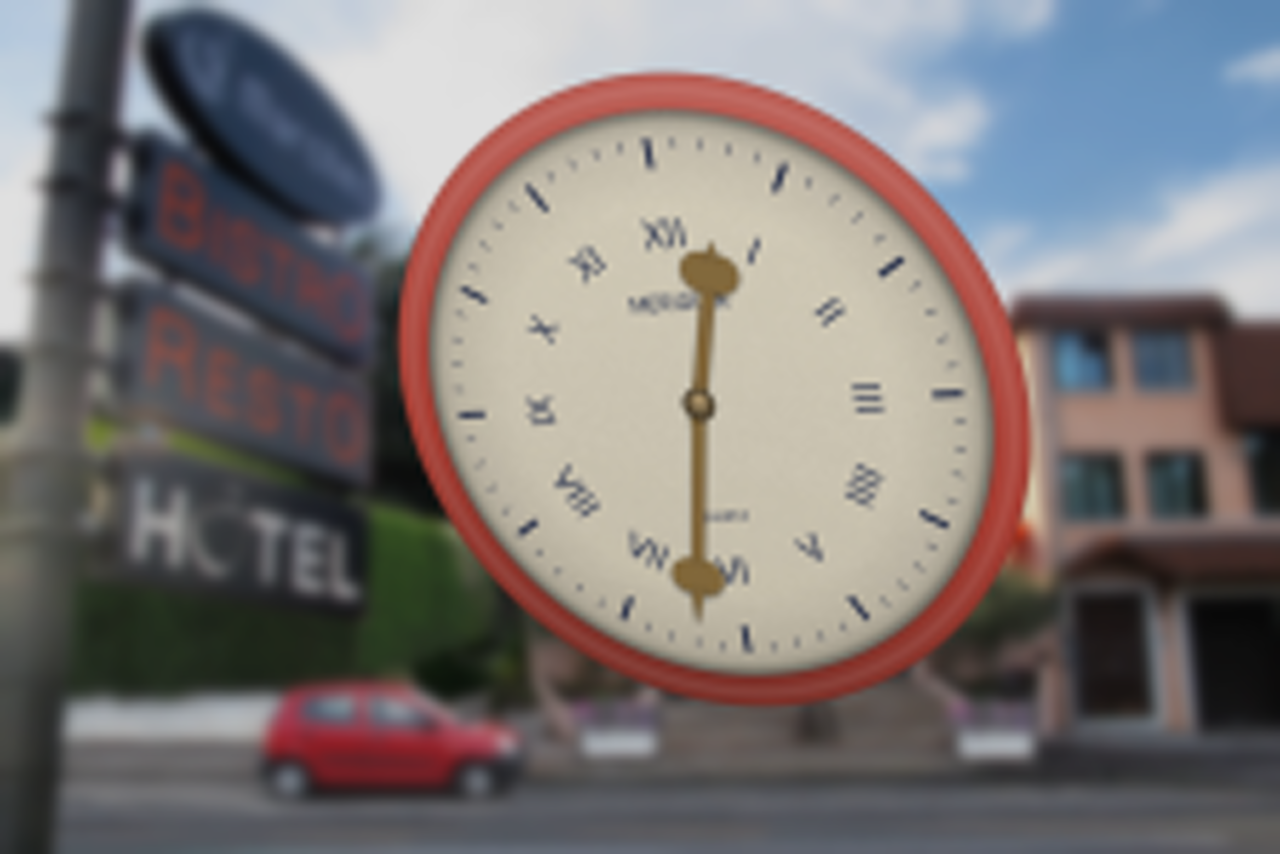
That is **12:32**
